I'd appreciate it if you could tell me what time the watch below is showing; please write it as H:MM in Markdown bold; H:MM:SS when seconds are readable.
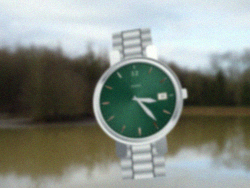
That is **3:24**
